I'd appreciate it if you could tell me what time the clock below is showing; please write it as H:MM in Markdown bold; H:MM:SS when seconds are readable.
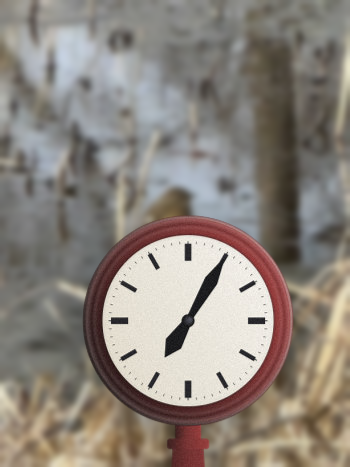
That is **7:05**
